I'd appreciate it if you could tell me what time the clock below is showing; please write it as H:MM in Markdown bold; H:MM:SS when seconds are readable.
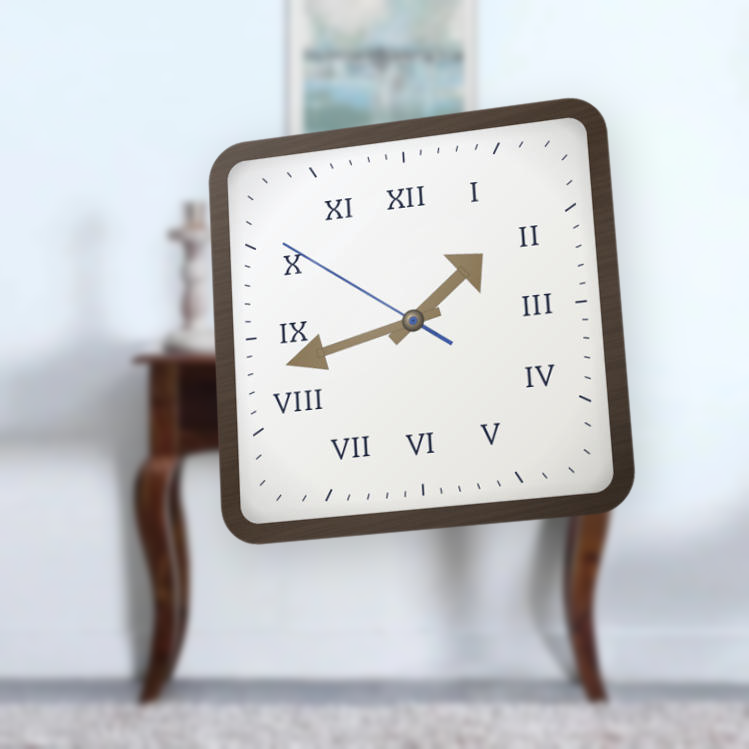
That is **1:42:51**
